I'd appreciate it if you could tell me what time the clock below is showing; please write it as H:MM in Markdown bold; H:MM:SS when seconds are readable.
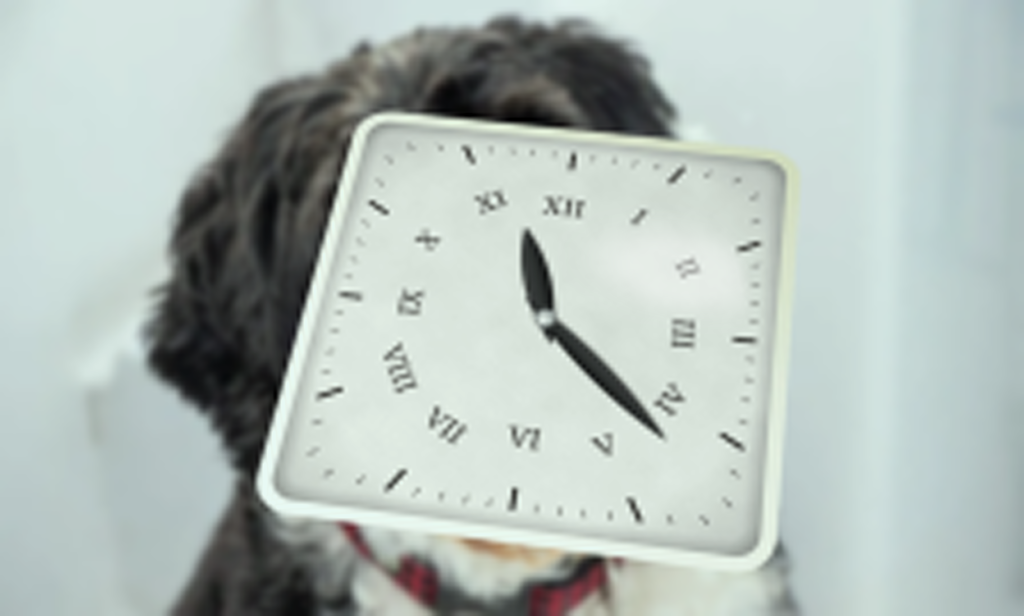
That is **11:22**
